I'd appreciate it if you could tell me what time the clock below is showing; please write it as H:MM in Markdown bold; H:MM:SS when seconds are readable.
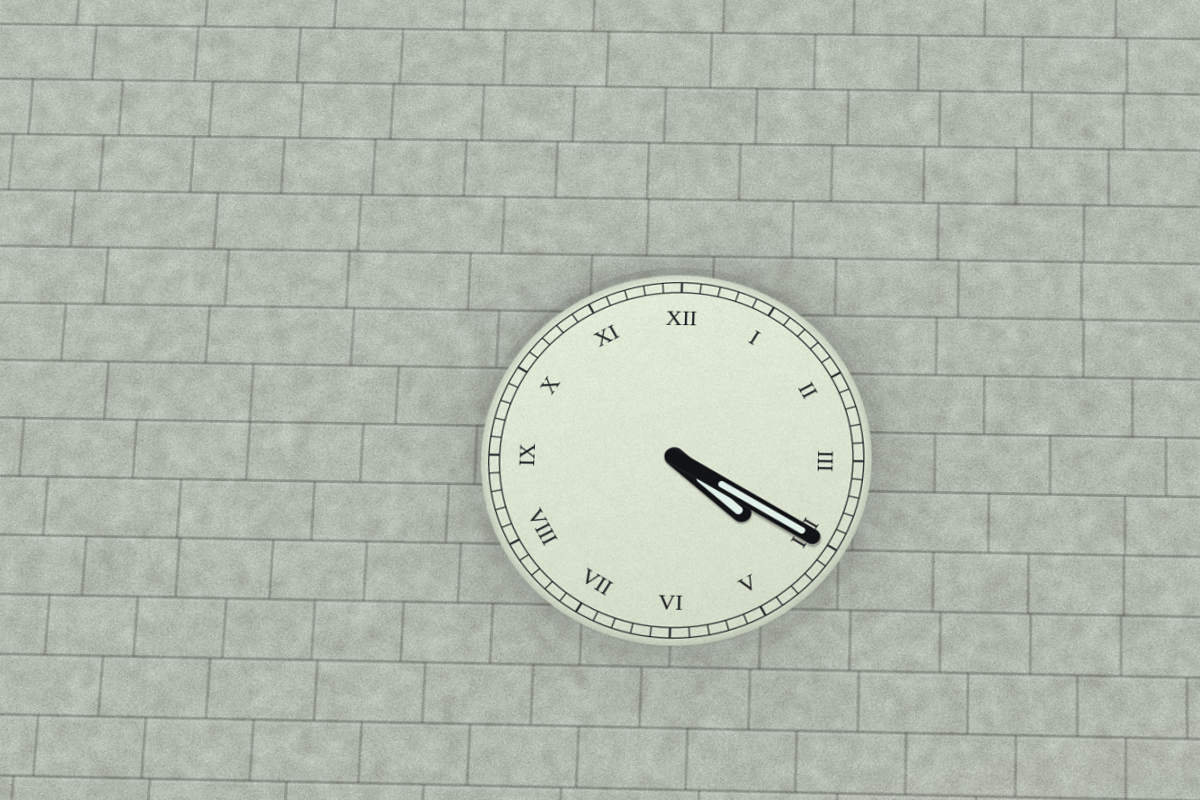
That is **4:20**
